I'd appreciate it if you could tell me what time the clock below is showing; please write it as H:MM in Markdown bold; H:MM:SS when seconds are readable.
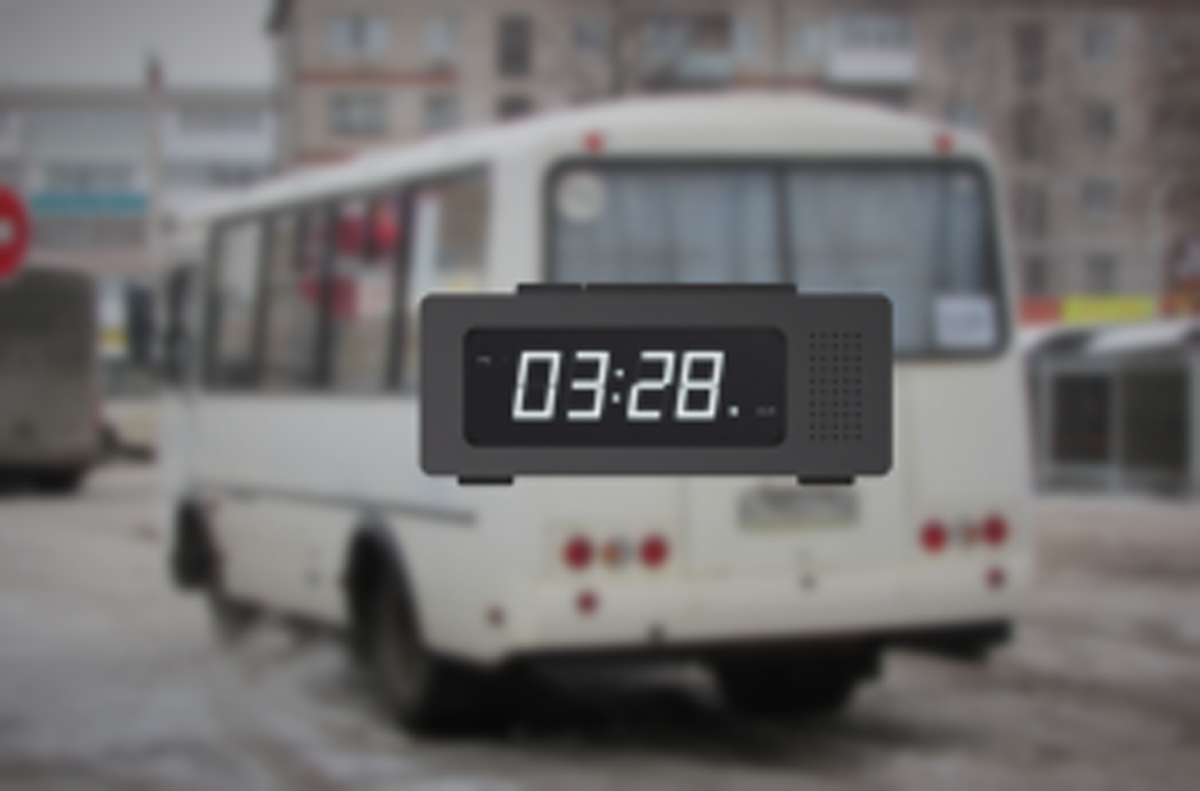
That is **3:28**
